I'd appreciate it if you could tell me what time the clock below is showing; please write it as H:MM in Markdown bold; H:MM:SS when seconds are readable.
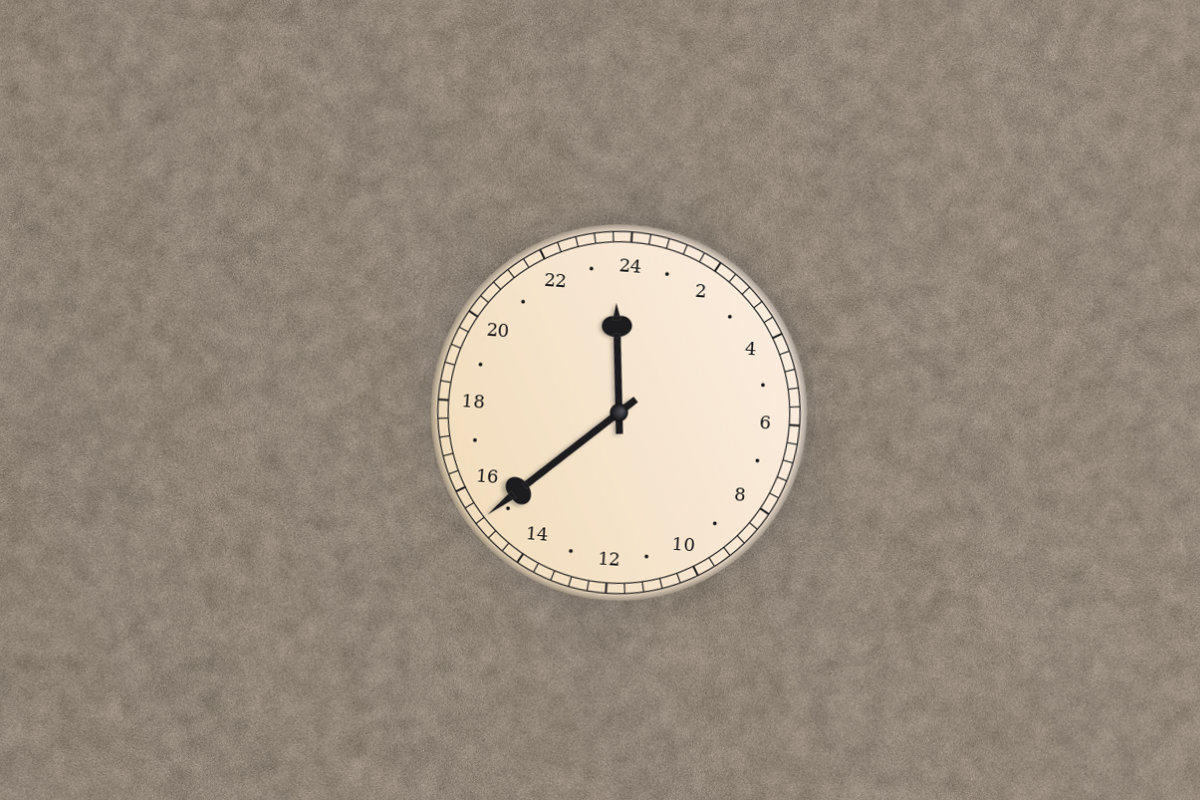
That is **23:38**
